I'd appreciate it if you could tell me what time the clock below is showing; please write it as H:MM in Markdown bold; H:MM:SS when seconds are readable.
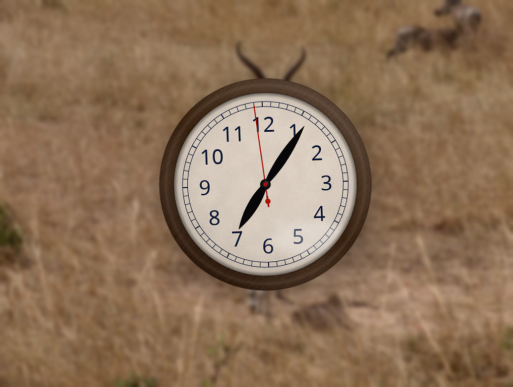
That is **7:05:59**
